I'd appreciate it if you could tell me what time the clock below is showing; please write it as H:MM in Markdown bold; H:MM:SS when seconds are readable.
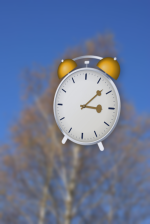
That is **3:08**
